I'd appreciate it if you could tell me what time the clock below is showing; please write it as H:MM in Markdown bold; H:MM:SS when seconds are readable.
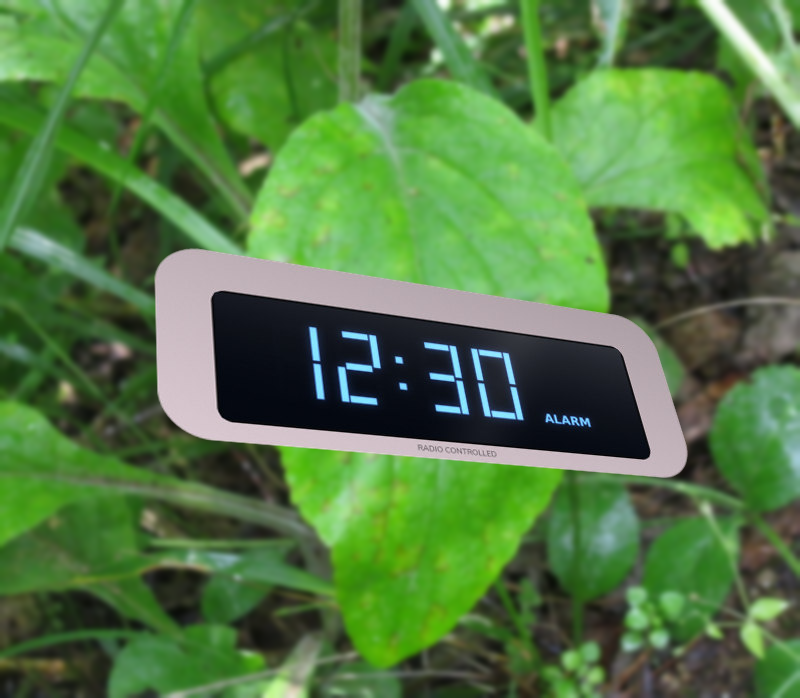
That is **12:30**
